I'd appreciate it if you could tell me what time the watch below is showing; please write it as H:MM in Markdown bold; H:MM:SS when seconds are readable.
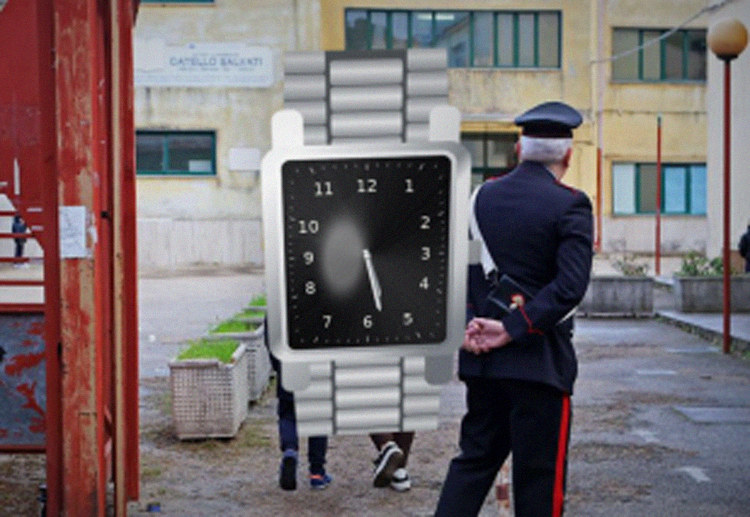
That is **5:28**
